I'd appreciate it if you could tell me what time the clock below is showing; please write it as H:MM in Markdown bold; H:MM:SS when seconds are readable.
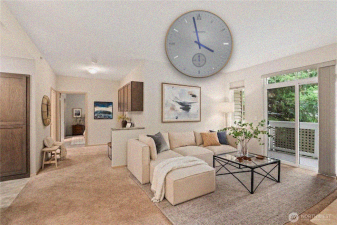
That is **3:58**
